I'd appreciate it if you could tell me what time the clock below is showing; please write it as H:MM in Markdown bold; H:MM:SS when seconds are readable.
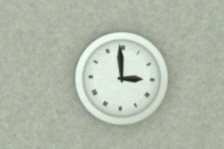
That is **2:59**
